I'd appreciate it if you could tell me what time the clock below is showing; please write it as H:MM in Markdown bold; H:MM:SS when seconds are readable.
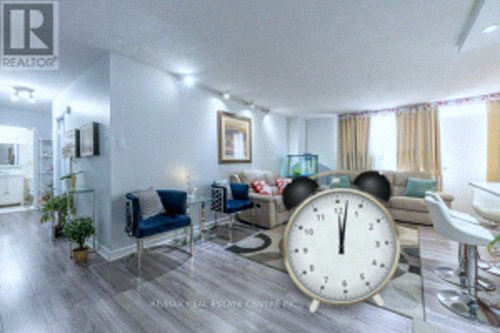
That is **12:02**
